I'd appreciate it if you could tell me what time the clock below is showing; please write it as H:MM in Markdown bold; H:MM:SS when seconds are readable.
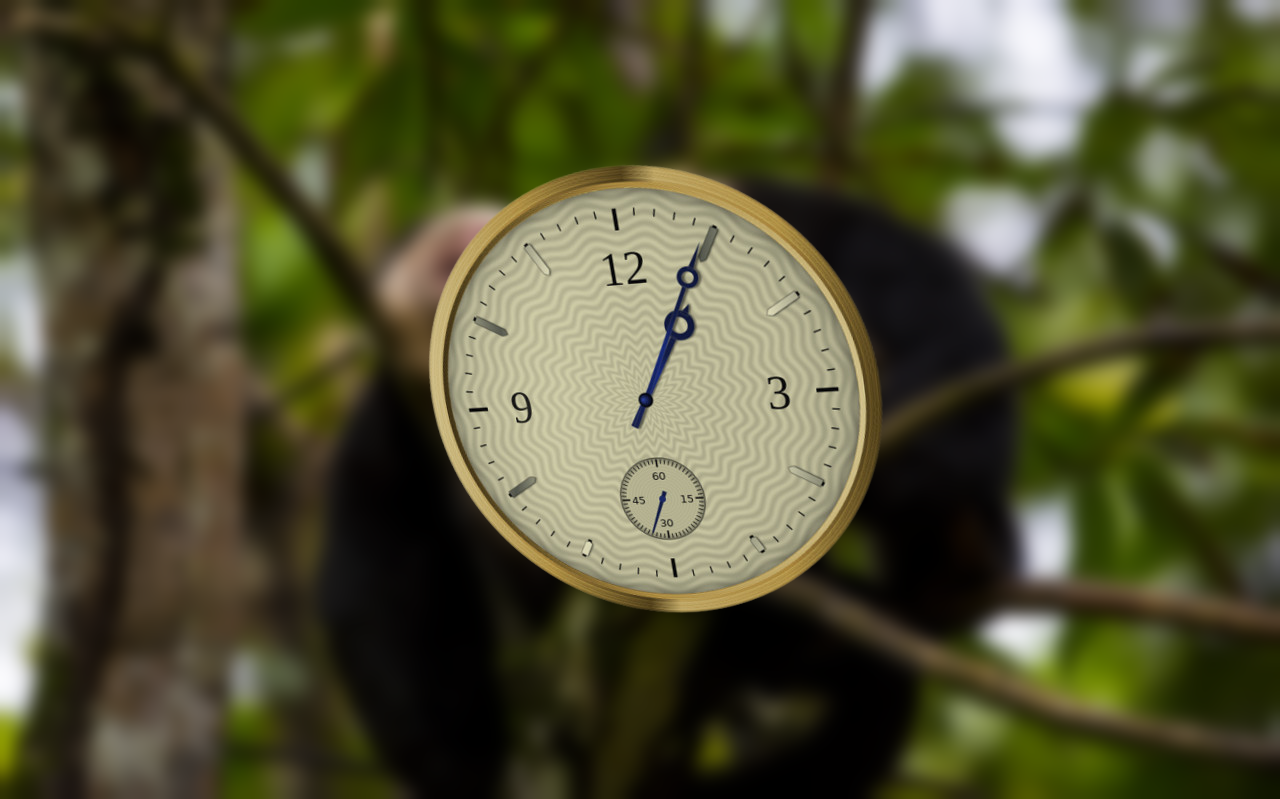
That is **1:04:34**
